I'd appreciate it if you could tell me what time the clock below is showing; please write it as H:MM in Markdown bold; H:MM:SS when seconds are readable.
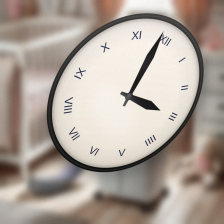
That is **2:59**
